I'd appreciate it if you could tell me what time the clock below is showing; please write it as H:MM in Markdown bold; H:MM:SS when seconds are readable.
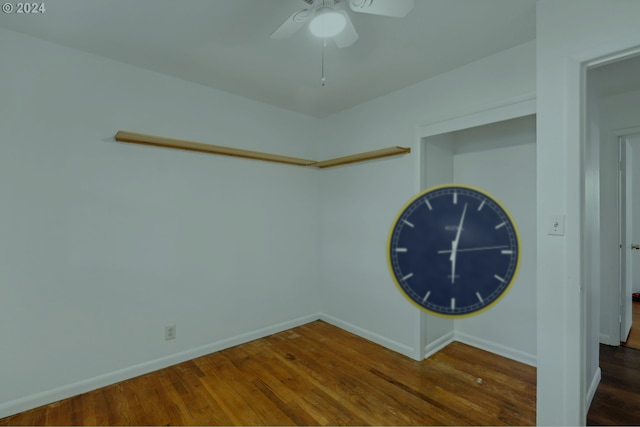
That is **6:02:14**
